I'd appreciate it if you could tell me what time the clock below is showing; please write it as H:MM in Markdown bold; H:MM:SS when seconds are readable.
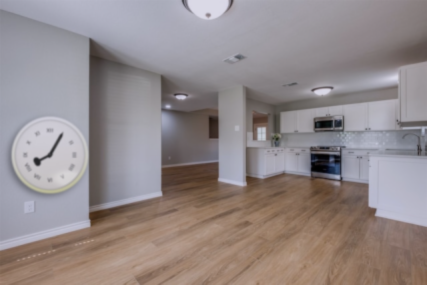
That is **8:05**
